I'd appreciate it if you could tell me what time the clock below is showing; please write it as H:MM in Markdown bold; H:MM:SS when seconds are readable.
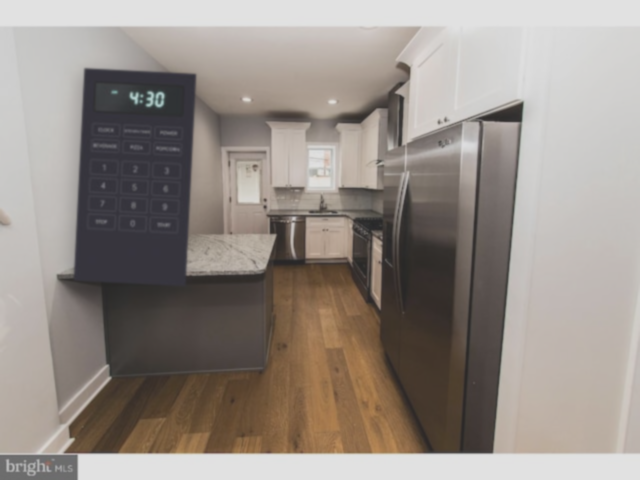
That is **4:30**
